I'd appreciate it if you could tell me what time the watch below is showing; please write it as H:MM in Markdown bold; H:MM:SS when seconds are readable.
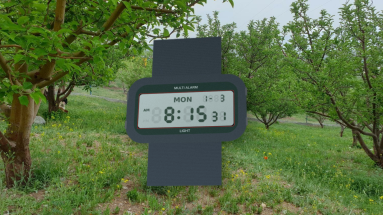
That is **8:15:31**
